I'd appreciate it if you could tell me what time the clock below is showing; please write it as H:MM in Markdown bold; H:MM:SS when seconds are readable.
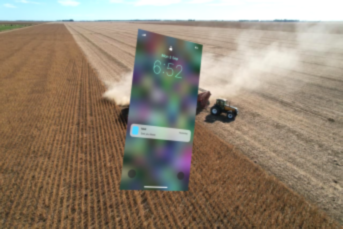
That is **6:52**
